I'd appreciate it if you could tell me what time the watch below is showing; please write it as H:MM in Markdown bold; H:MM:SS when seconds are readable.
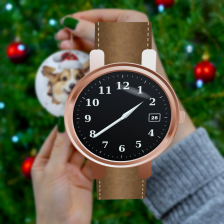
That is **1:39**
